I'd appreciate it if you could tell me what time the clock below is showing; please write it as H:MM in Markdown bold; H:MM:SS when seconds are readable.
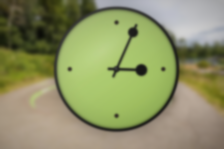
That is **3:04**
